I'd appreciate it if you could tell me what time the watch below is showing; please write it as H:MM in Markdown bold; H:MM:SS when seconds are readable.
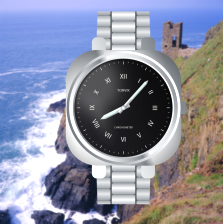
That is **8:07**
